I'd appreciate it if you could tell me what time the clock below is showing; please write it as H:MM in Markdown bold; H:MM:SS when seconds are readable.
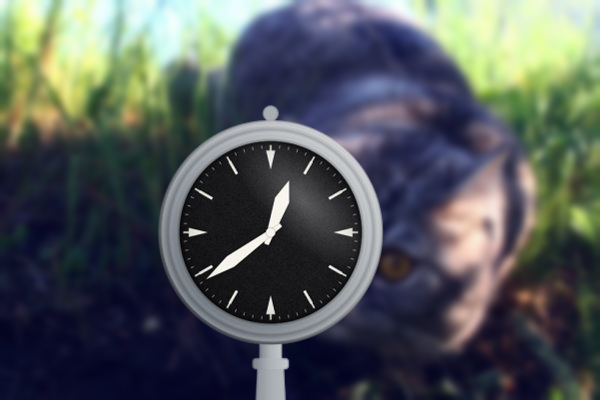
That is **12:39**
